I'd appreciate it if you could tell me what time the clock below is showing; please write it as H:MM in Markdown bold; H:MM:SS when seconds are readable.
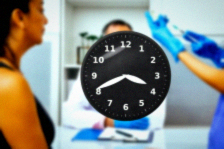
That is **3:41**
